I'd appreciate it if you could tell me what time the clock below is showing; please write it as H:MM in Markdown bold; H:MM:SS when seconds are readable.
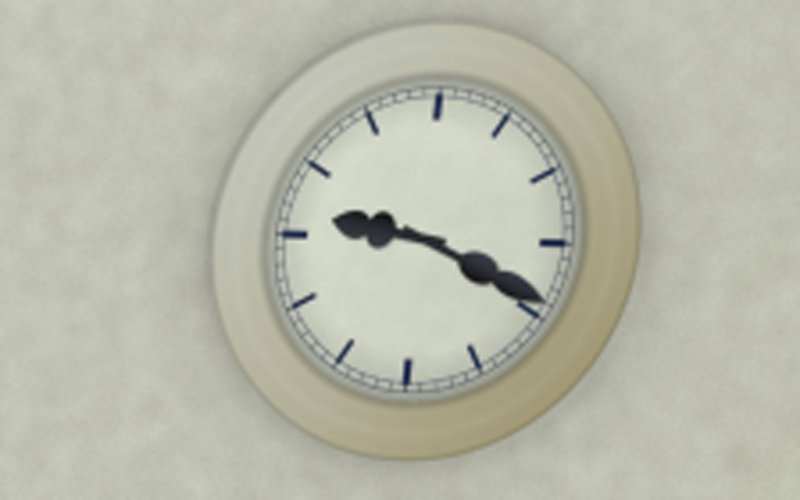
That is **9:19**
